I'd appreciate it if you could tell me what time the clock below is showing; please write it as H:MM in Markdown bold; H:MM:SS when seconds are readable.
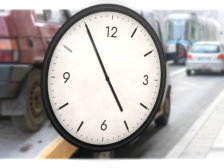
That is **4:55**
